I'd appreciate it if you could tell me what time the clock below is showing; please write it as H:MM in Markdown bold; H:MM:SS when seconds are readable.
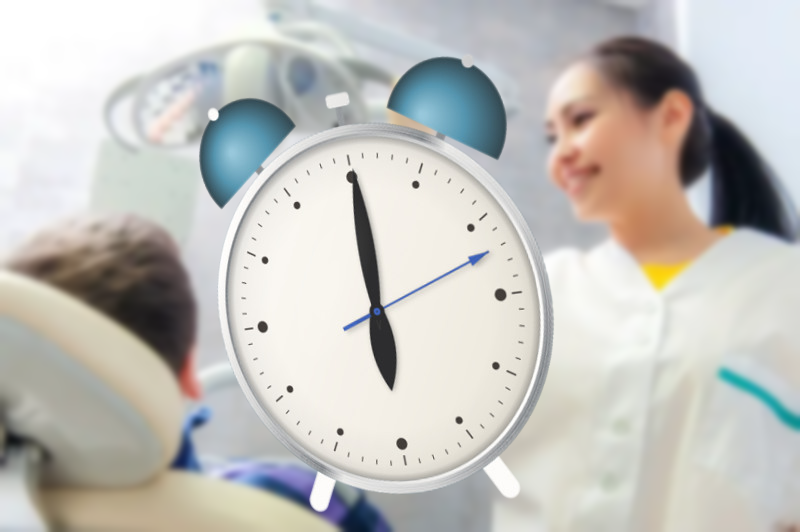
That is **6:00:12**
